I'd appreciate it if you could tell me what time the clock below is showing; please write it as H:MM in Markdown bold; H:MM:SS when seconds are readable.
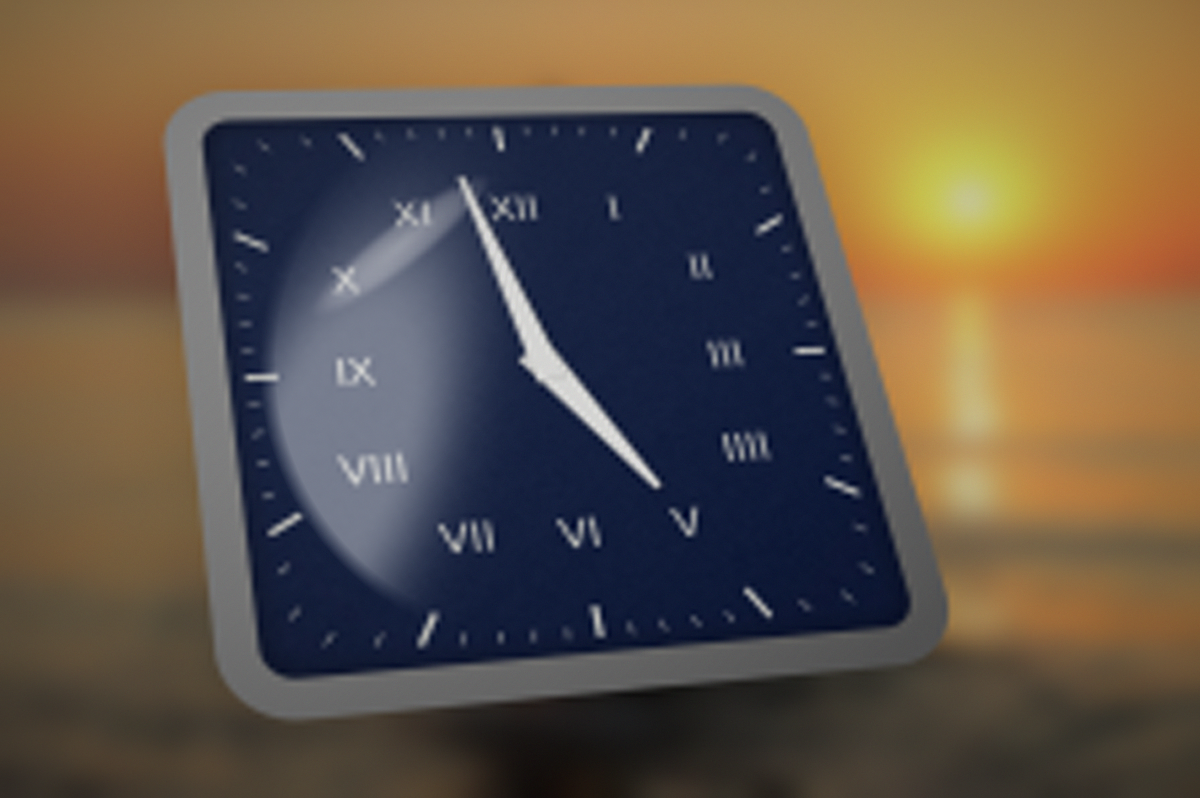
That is **4:58**
